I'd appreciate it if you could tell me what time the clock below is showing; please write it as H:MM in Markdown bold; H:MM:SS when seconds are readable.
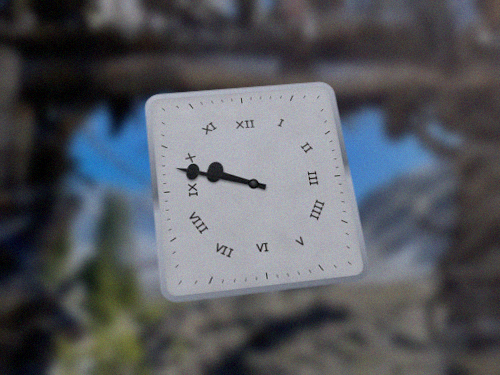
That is **9:48**
